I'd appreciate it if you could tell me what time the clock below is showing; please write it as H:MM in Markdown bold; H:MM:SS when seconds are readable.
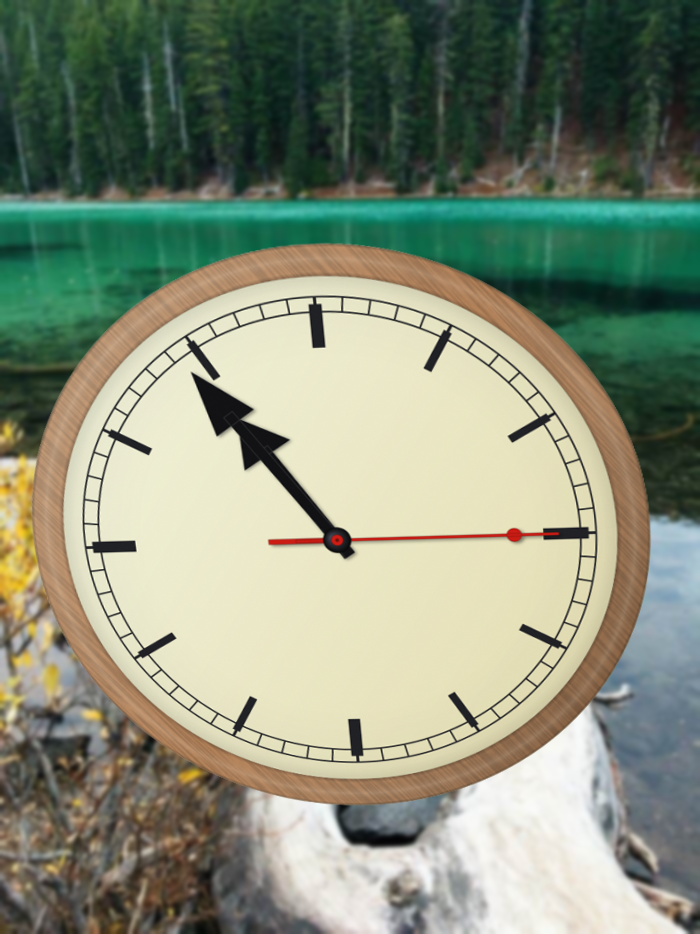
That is **10:54:15**
